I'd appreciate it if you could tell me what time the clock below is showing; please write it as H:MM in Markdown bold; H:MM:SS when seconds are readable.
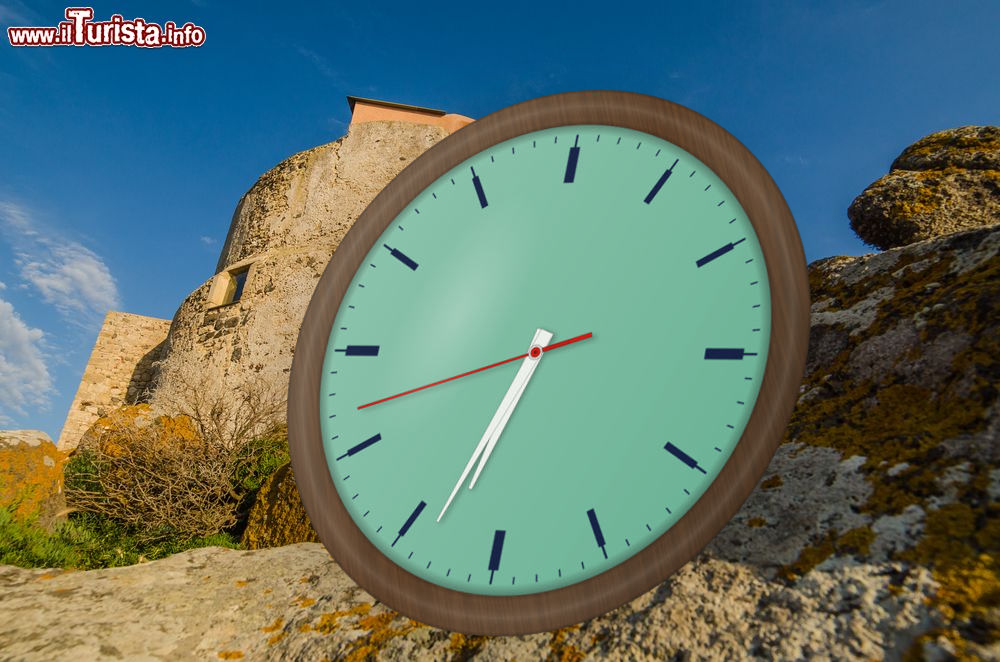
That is **6:33:42**
